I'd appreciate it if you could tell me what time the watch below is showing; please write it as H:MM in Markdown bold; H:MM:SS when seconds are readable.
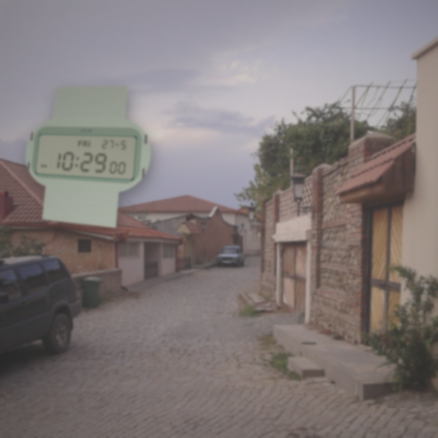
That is **10:29:00**
